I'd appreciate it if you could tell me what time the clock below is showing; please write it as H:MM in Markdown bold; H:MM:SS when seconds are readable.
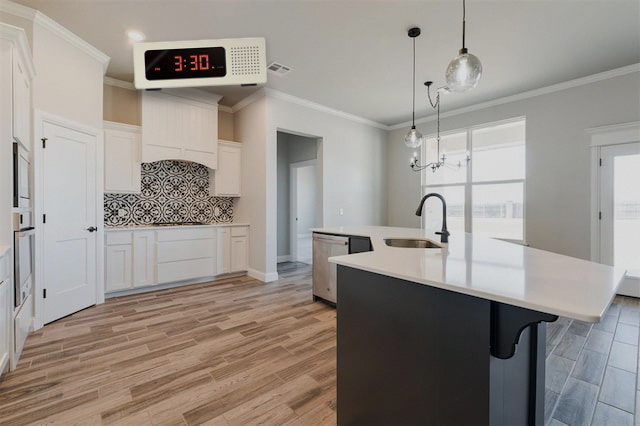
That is **3:30**
